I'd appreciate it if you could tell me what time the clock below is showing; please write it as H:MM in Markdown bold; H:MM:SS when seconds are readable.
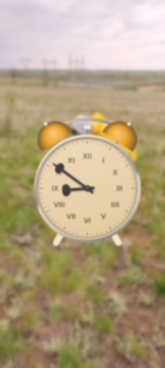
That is **8:51**
